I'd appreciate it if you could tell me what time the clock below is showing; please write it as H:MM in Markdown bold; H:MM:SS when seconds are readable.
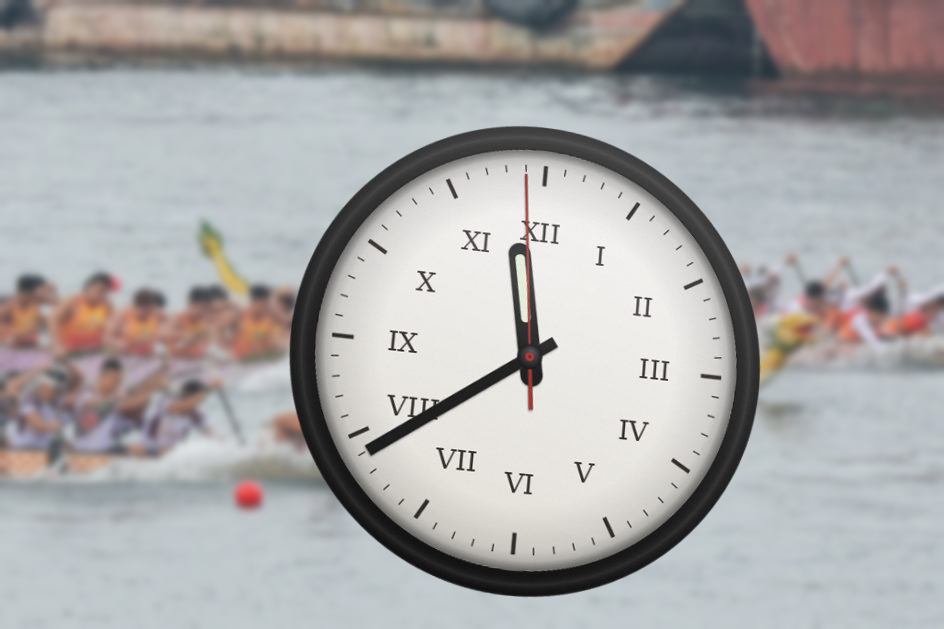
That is **11:38:59**
